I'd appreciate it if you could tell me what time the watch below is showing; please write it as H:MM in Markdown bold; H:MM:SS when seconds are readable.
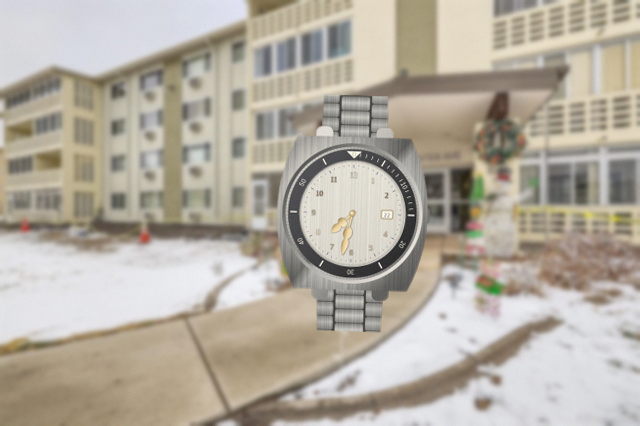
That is **7:32**
